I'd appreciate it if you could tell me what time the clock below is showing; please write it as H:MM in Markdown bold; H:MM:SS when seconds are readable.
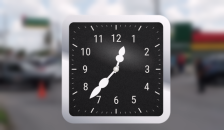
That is **12:37**
